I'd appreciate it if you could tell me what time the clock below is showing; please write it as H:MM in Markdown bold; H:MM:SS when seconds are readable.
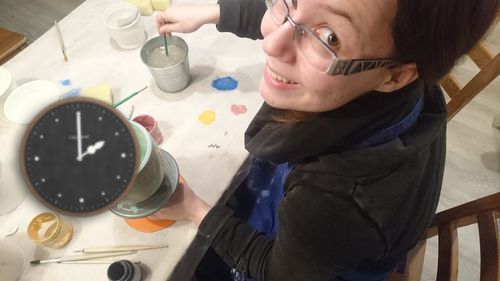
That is **2:00**
